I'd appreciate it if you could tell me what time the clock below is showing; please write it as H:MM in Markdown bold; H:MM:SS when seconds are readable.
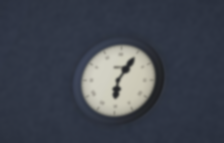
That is **6:05**
